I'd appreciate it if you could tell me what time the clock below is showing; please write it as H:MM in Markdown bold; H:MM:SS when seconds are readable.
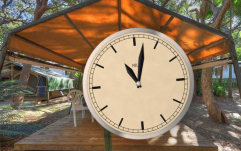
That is **11:02**
